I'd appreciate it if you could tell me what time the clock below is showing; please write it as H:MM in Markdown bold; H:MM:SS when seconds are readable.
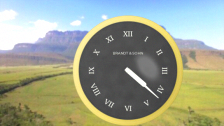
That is **4:22**
